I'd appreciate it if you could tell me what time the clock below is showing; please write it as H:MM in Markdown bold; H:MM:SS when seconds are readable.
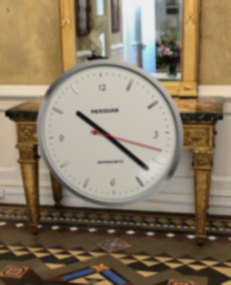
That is **10:22:18**
